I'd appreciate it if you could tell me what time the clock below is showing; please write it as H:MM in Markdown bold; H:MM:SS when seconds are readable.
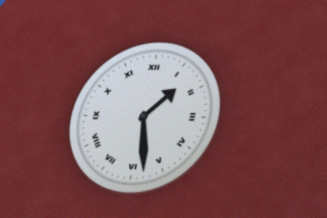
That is **1:28**
